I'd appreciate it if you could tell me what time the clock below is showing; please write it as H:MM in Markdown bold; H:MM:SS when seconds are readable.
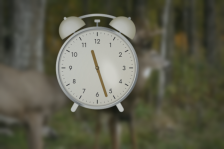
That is **11:27**
